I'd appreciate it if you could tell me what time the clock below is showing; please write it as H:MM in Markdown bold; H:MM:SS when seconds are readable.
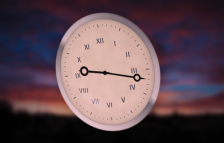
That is **9:17**
